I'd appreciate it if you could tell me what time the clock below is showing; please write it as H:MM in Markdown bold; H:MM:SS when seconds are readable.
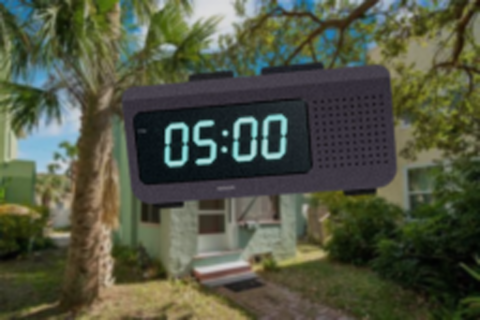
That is **5:00**
